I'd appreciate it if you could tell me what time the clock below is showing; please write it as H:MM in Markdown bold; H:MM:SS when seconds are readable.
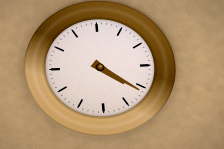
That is **4:21**
